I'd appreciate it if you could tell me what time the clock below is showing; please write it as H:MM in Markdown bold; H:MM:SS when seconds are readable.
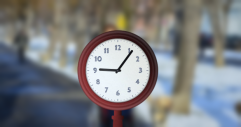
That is **9:06**
